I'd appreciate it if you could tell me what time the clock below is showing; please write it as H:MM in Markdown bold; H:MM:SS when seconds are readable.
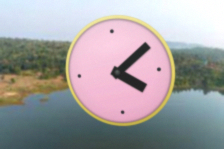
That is **4:09**
